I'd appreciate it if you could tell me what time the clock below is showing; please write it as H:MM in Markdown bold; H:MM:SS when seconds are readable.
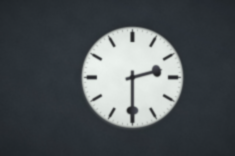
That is **2:30**
